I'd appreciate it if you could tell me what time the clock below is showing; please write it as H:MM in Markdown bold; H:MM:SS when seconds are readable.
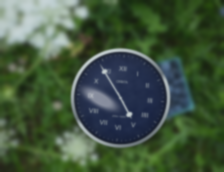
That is **4:54**
